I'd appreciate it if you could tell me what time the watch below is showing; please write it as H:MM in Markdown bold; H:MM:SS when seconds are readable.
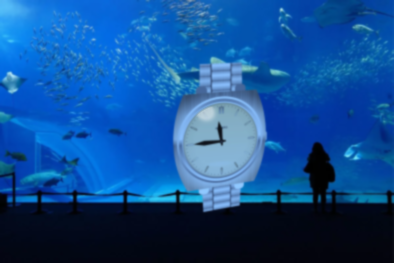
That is **11:45**
